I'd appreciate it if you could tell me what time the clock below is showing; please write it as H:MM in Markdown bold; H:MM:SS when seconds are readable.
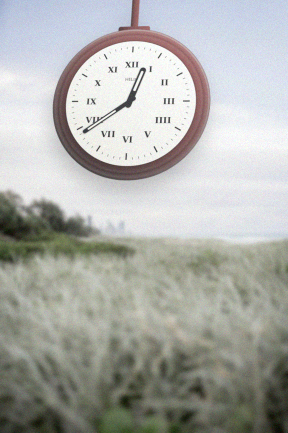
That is **12:39**
